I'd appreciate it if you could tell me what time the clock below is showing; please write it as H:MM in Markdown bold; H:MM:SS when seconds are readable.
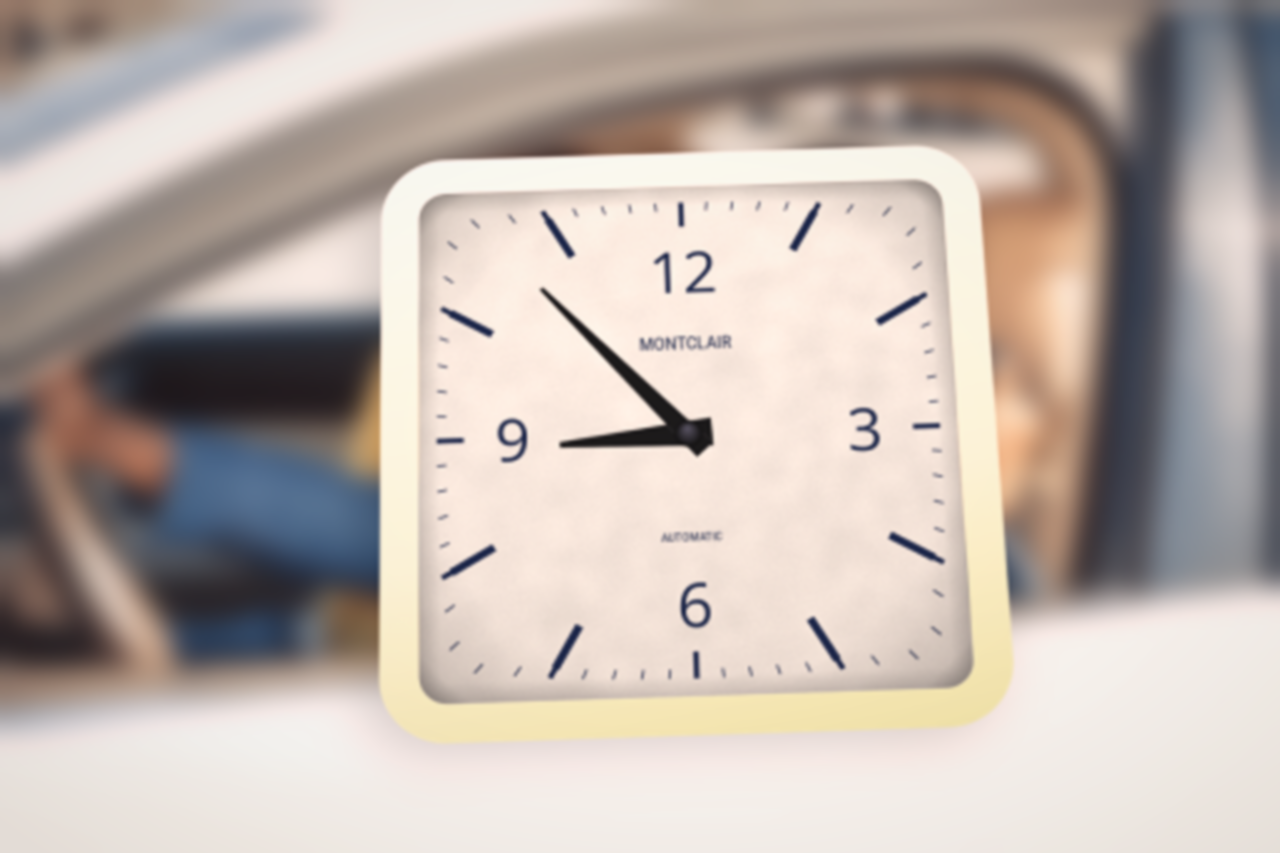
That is **8:53**
